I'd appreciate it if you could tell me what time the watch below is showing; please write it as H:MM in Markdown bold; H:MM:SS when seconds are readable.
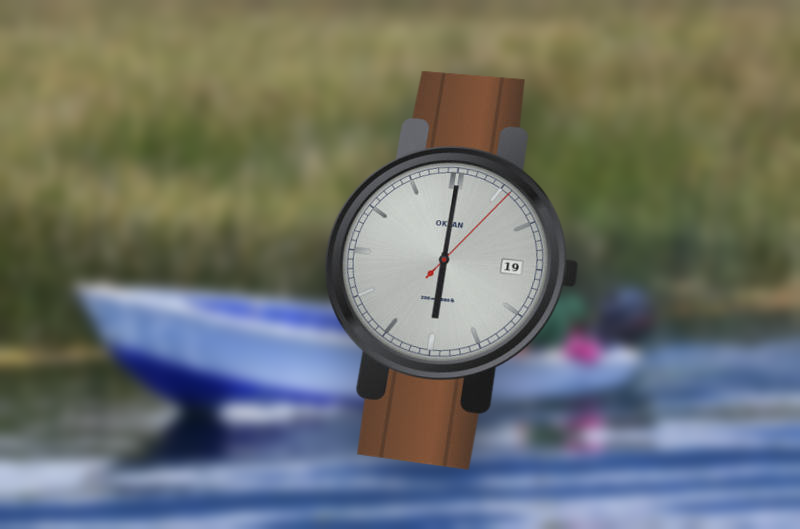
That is **6:00:06**
